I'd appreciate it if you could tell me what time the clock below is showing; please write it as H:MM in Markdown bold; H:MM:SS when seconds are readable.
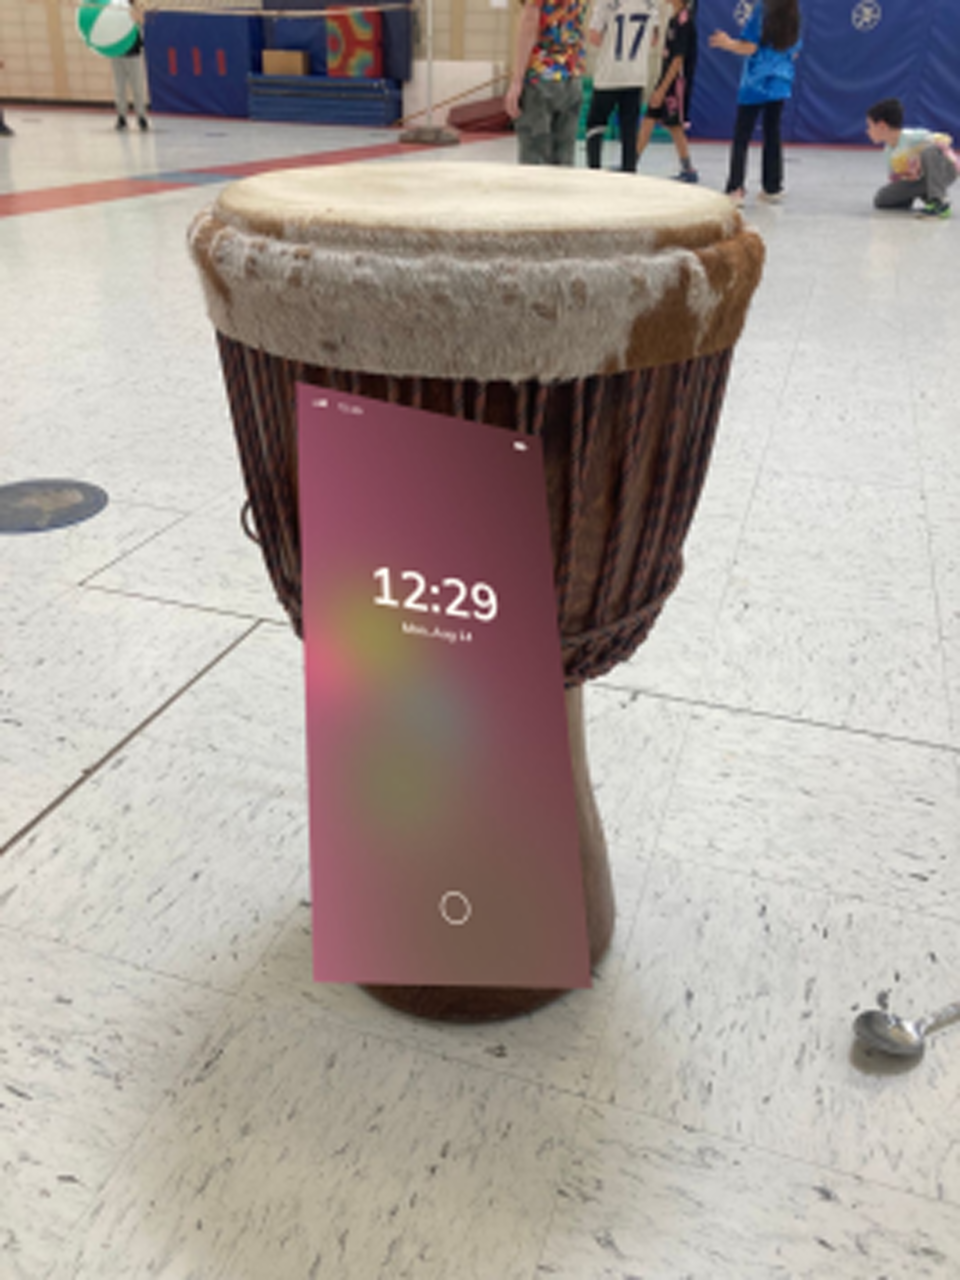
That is **12:29**
